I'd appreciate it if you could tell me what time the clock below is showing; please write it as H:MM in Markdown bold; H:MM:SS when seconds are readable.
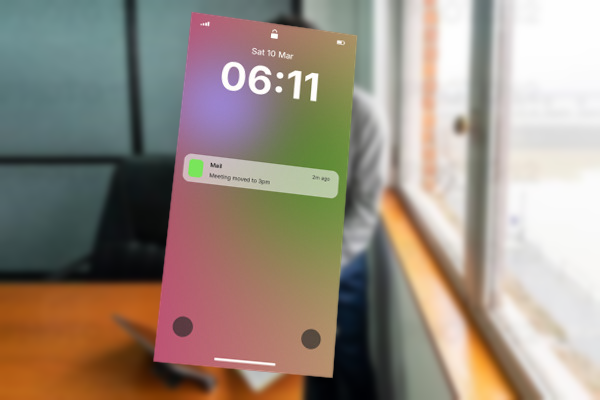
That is **6:11**
